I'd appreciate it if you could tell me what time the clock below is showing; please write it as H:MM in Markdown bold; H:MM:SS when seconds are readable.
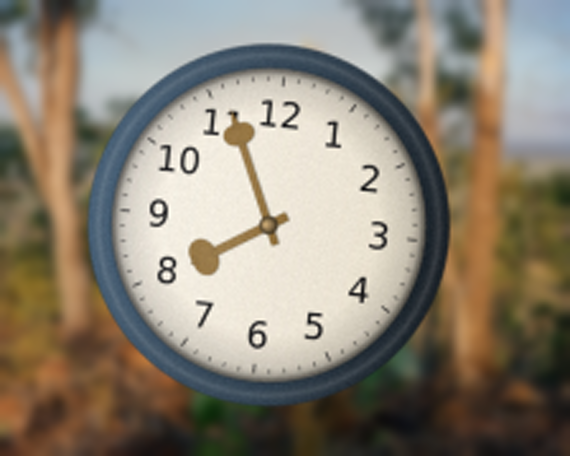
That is **7:56**
